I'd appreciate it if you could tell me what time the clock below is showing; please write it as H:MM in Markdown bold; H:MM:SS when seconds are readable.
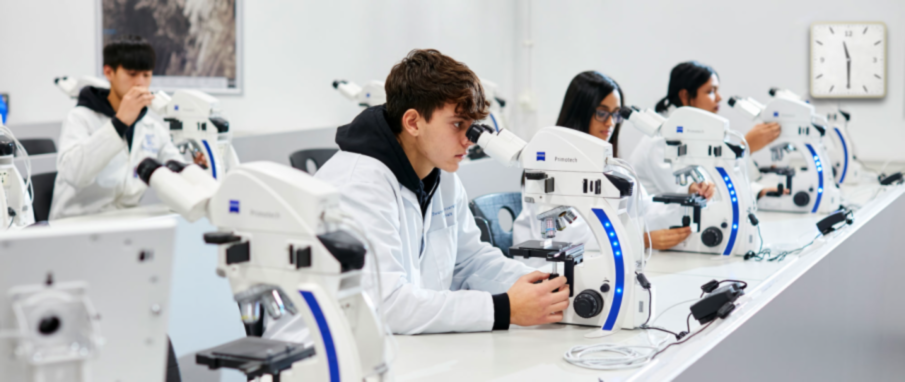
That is **11:30**
